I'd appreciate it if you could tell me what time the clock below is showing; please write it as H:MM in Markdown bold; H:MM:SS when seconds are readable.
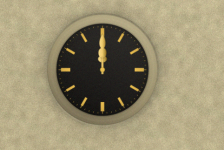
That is **12:00**
